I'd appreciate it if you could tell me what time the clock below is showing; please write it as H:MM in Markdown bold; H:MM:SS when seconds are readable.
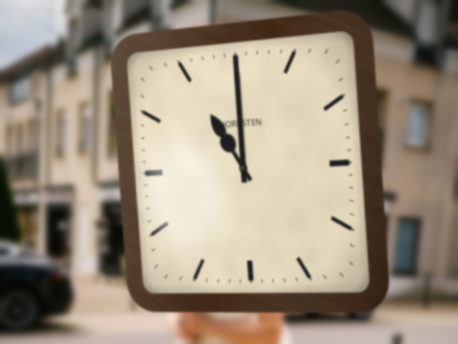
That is **11:00**
